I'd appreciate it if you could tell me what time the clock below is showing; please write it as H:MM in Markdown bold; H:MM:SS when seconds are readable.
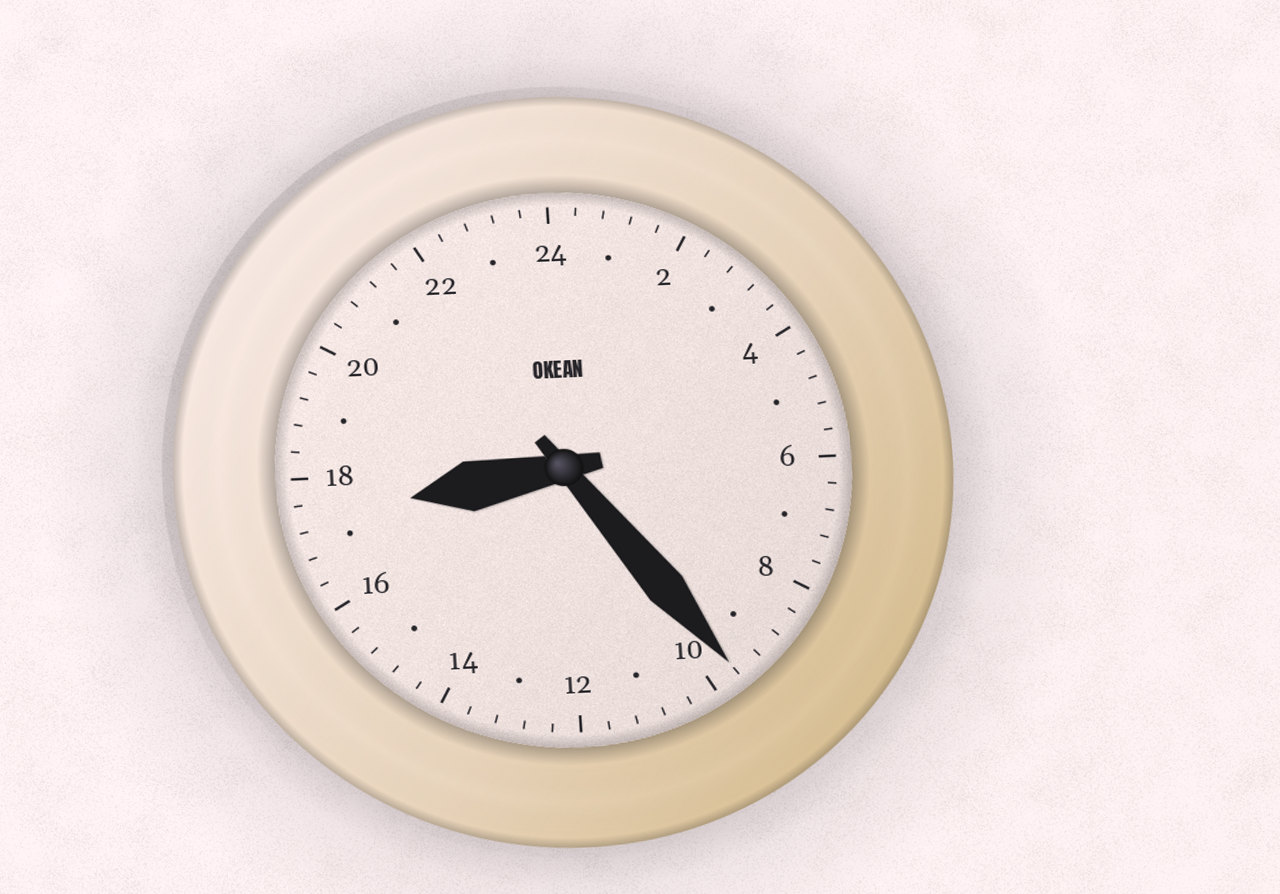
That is **17:24**
